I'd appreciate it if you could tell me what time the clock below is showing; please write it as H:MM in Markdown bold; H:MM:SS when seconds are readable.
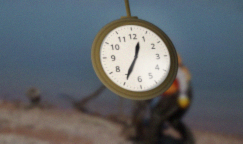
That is **12:35**
